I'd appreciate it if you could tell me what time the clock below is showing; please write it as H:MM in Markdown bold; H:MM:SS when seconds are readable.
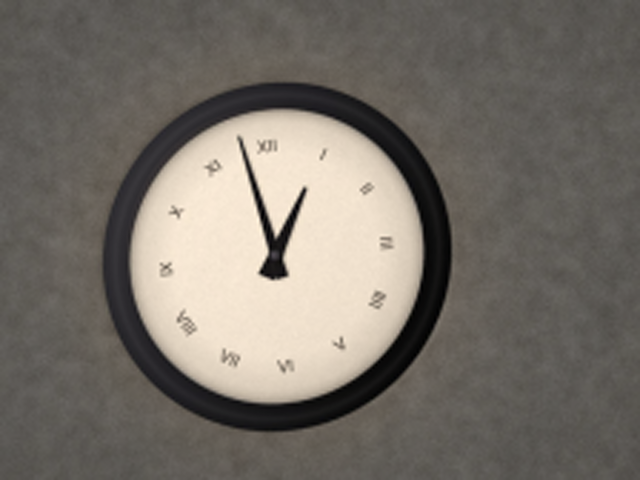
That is **12:58**
